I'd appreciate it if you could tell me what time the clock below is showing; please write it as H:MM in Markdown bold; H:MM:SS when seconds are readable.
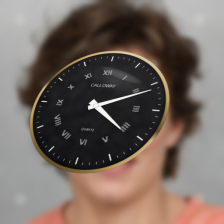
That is **4:11**
